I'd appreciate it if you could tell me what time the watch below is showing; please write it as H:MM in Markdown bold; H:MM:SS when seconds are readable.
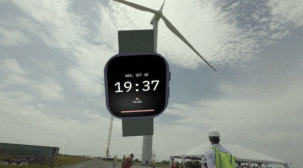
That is **19:37**
